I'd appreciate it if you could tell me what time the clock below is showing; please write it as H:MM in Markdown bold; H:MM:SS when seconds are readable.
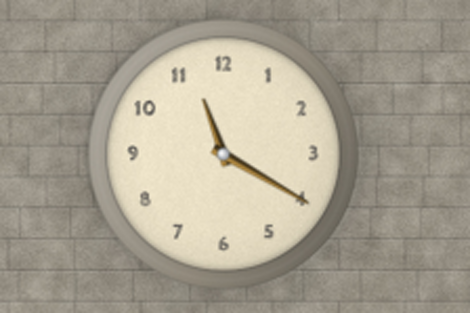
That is **11:20**
